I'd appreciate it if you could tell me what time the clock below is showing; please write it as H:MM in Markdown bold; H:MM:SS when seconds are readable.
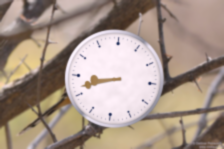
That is **8:42**
